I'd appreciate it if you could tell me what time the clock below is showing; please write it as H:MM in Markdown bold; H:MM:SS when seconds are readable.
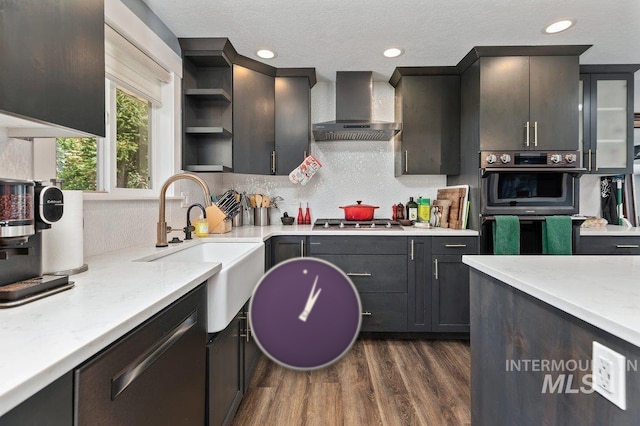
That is **1:03**
